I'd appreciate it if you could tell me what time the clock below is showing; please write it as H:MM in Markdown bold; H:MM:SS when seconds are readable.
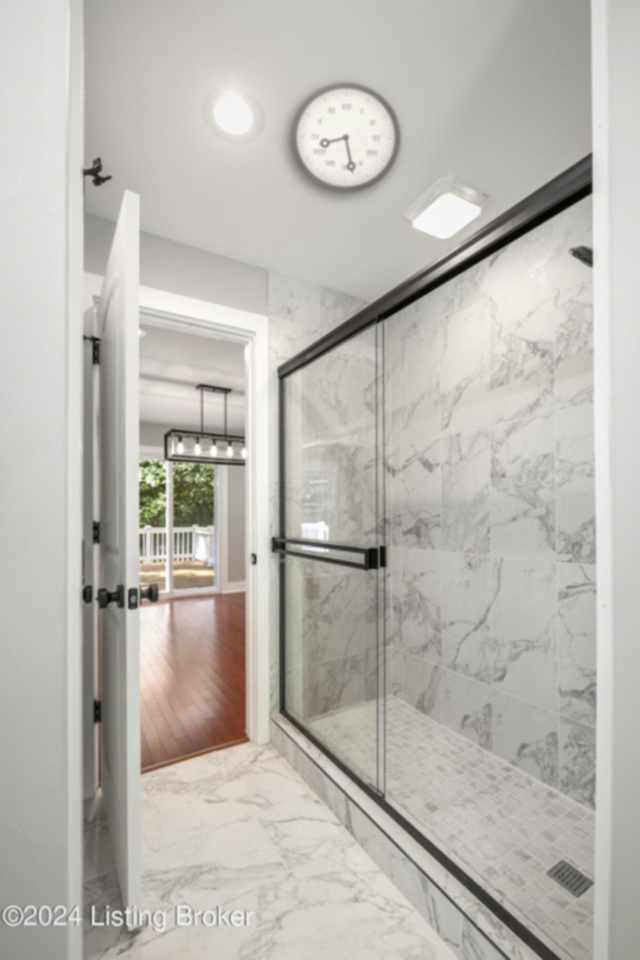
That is **8:28**
